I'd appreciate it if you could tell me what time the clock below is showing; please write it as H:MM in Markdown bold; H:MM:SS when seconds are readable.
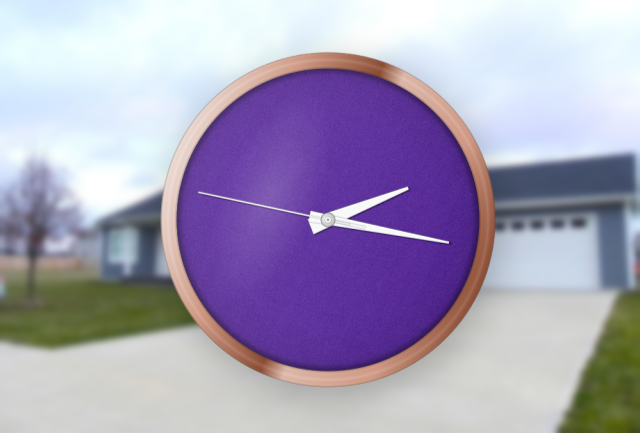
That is **2:16:47**
